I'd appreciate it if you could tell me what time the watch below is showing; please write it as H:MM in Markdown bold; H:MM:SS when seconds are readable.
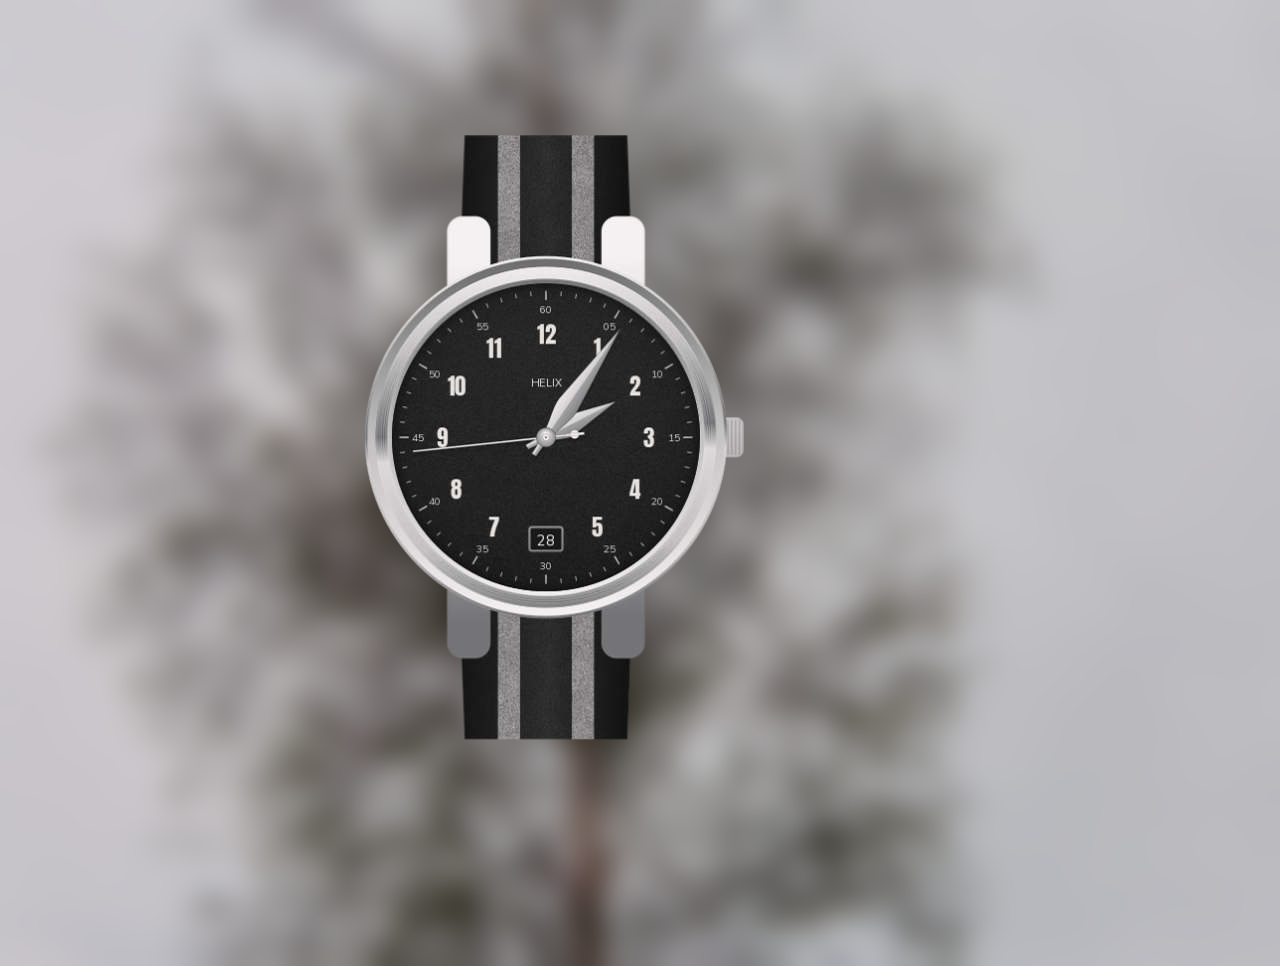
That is **2:05:44**
